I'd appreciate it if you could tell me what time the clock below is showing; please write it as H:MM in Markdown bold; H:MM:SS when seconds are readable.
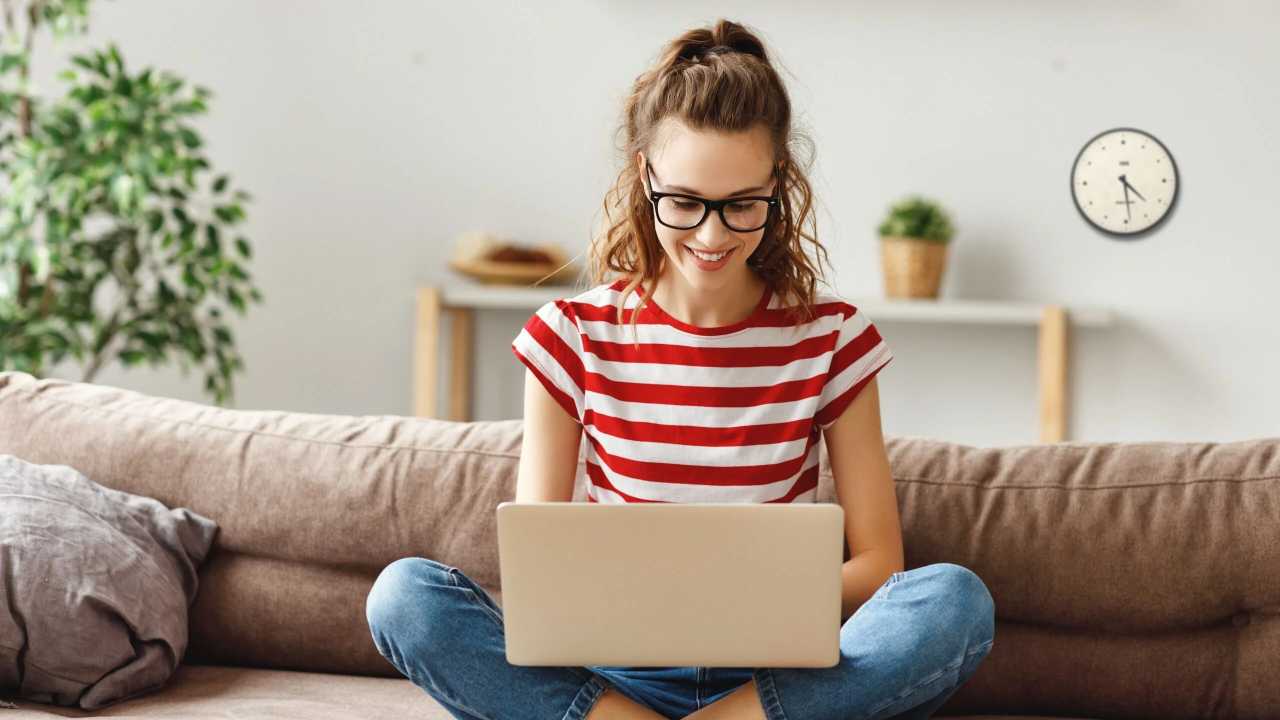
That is **4:29**
